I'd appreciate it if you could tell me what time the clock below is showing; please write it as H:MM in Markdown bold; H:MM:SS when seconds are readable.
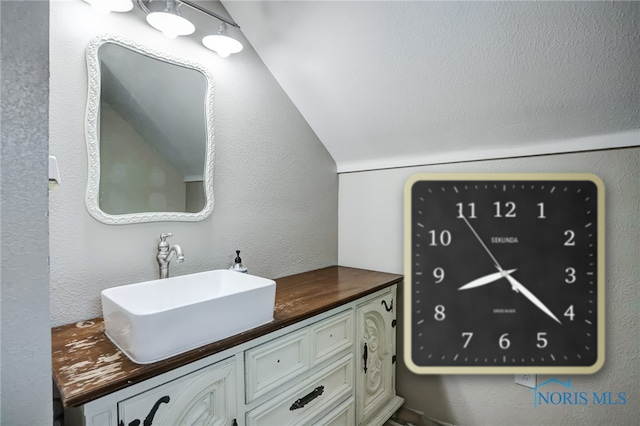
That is **8:21:54**
